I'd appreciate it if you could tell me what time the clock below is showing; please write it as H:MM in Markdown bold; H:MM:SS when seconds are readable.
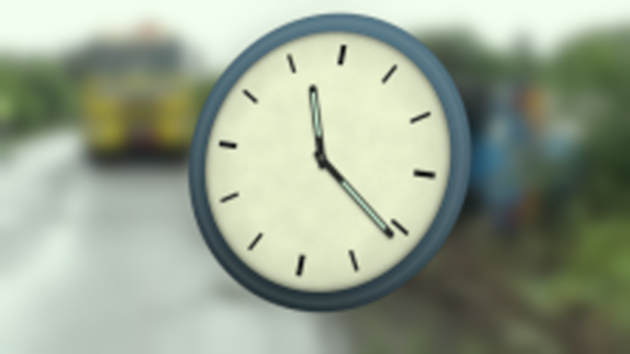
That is **11:21**
